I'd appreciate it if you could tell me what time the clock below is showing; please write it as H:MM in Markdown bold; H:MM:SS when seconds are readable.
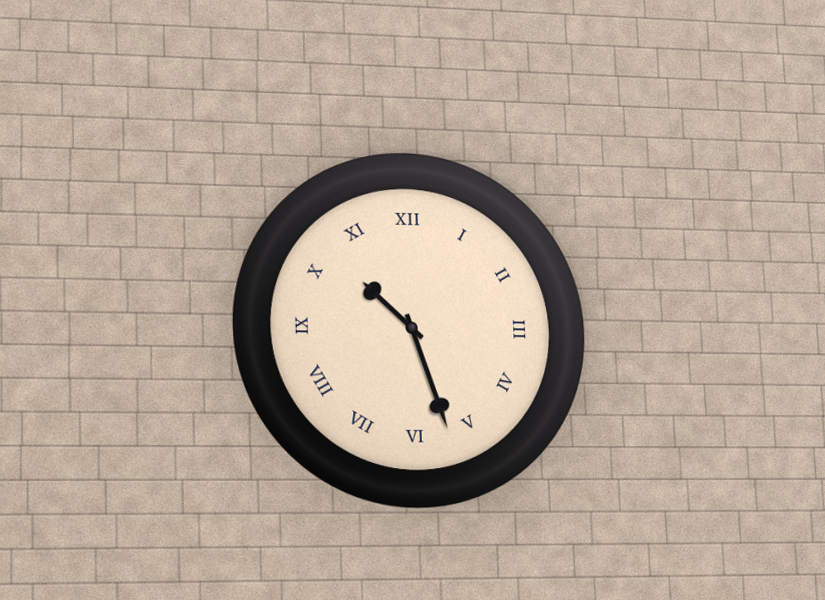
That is **10:27**
